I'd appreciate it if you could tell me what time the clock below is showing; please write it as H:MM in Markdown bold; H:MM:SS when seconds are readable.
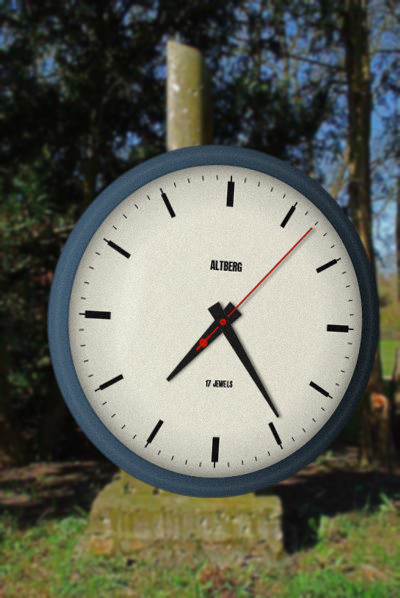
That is **7:24:07**
